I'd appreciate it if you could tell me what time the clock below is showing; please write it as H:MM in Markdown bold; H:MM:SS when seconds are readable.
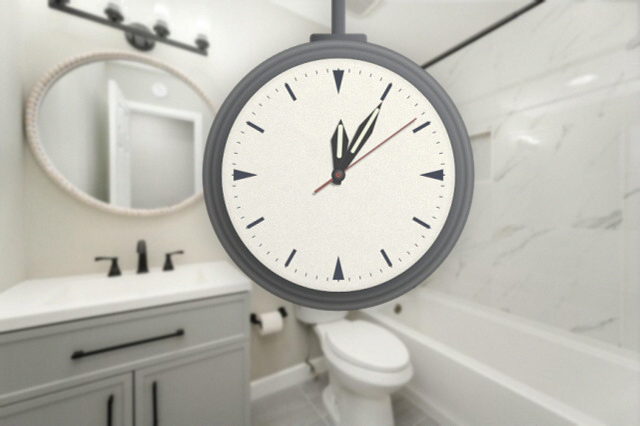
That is **12:05:09**
